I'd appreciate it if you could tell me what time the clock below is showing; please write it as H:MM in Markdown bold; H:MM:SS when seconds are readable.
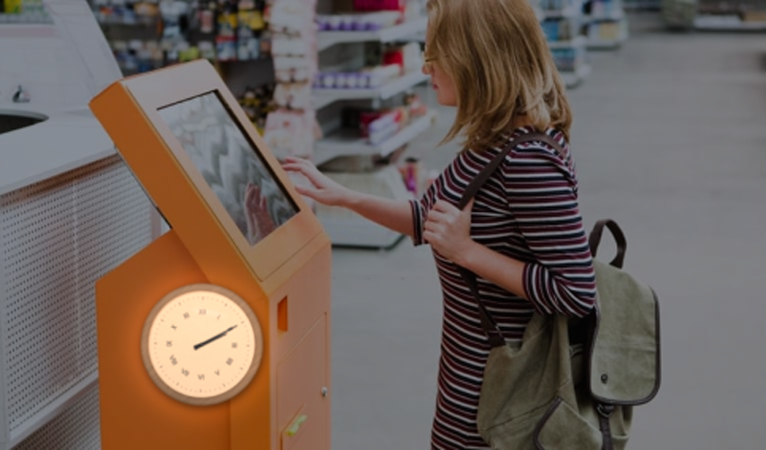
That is **2:10**
